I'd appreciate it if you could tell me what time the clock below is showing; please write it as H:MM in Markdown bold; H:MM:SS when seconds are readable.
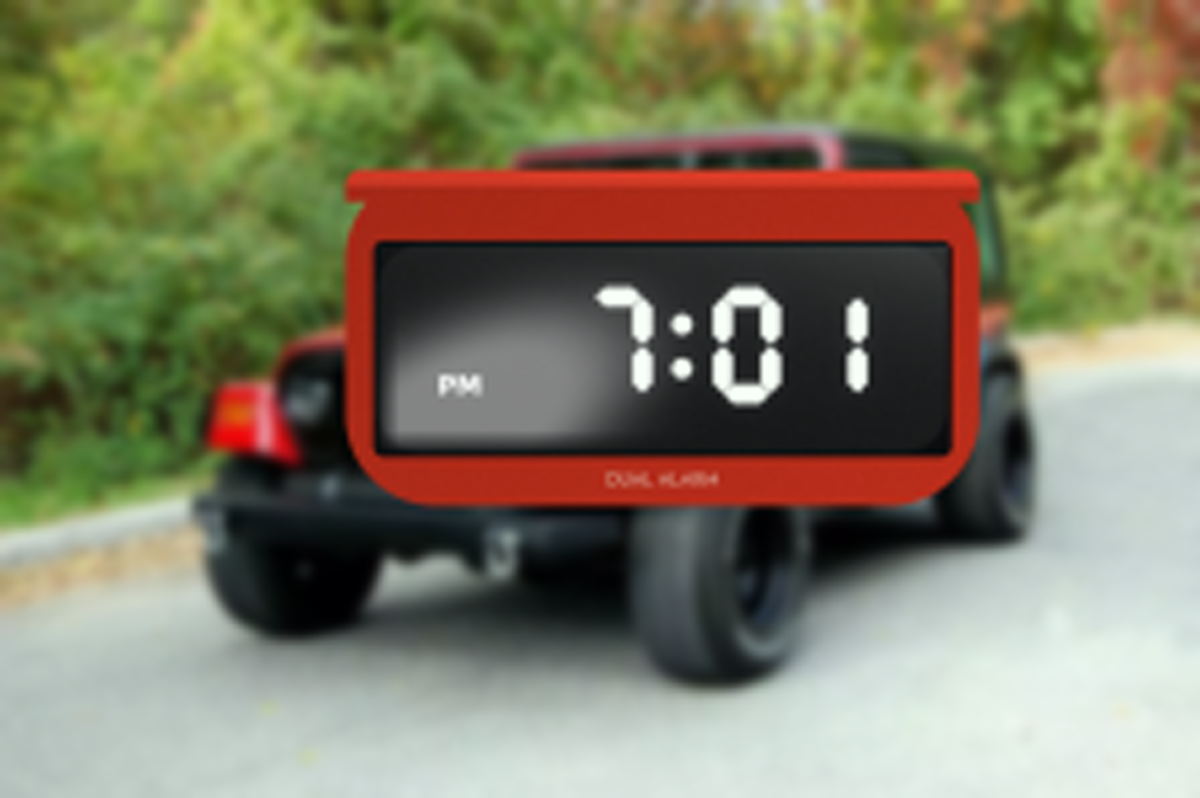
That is **7:01**
